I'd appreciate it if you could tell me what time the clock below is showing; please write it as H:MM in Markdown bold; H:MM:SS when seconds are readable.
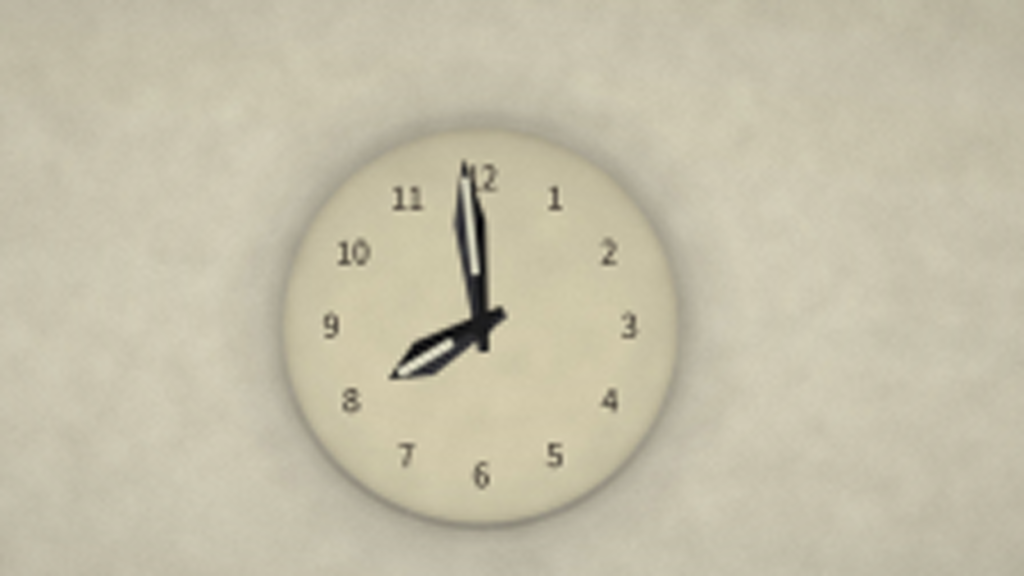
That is **7:59**
